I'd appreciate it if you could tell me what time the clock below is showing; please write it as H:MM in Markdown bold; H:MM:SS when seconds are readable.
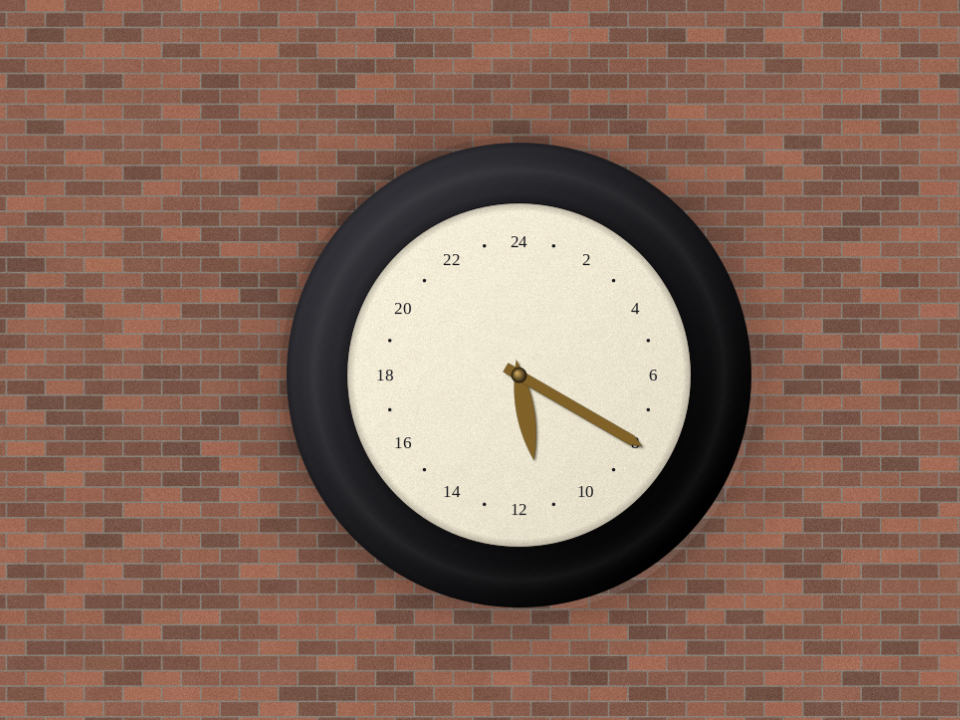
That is **11:20**
